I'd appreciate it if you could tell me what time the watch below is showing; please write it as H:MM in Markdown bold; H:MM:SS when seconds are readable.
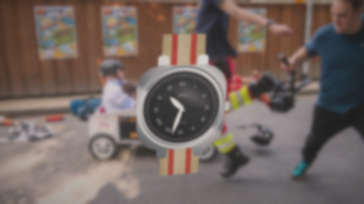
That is **10:33**
